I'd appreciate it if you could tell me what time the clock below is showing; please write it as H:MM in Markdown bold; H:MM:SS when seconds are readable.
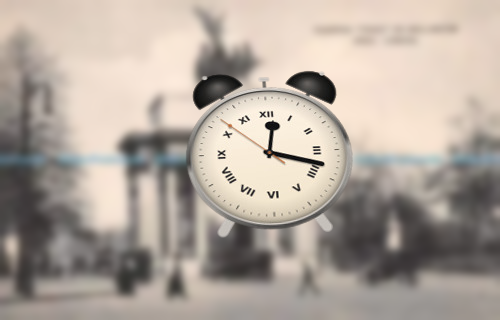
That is **12:17:52**
